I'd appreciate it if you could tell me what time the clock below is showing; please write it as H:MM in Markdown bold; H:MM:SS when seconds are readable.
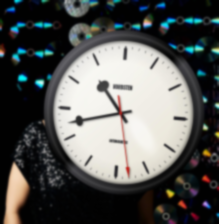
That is **10:42:28**
